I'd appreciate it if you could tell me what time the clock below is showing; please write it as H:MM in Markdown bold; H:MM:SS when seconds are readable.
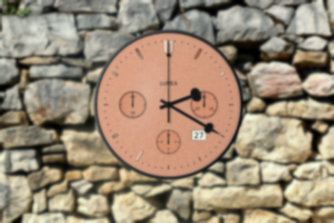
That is **2:20**
